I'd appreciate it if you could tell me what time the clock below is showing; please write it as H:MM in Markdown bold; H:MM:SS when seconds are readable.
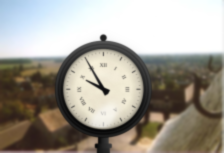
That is **9:55**
